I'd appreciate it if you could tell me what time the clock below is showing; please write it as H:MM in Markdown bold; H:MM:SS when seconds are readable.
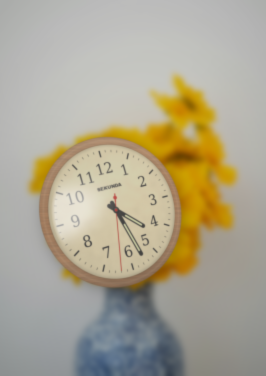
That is **4:27:32**
